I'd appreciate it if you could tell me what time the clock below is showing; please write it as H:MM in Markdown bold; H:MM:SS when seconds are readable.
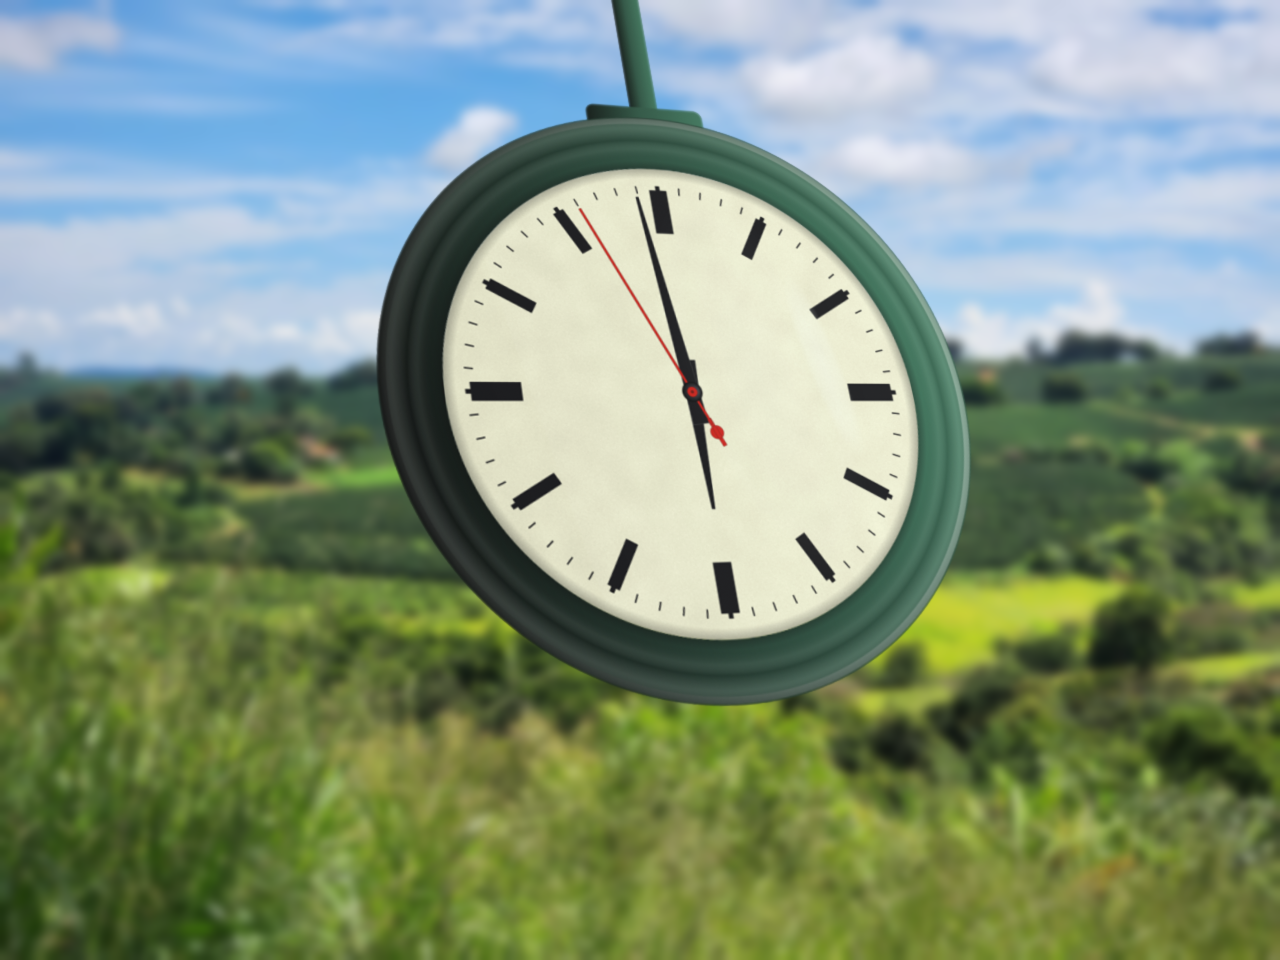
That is **5:58:56**
